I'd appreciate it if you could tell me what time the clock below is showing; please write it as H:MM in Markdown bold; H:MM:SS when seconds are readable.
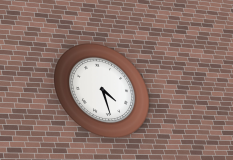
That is **4:29**
